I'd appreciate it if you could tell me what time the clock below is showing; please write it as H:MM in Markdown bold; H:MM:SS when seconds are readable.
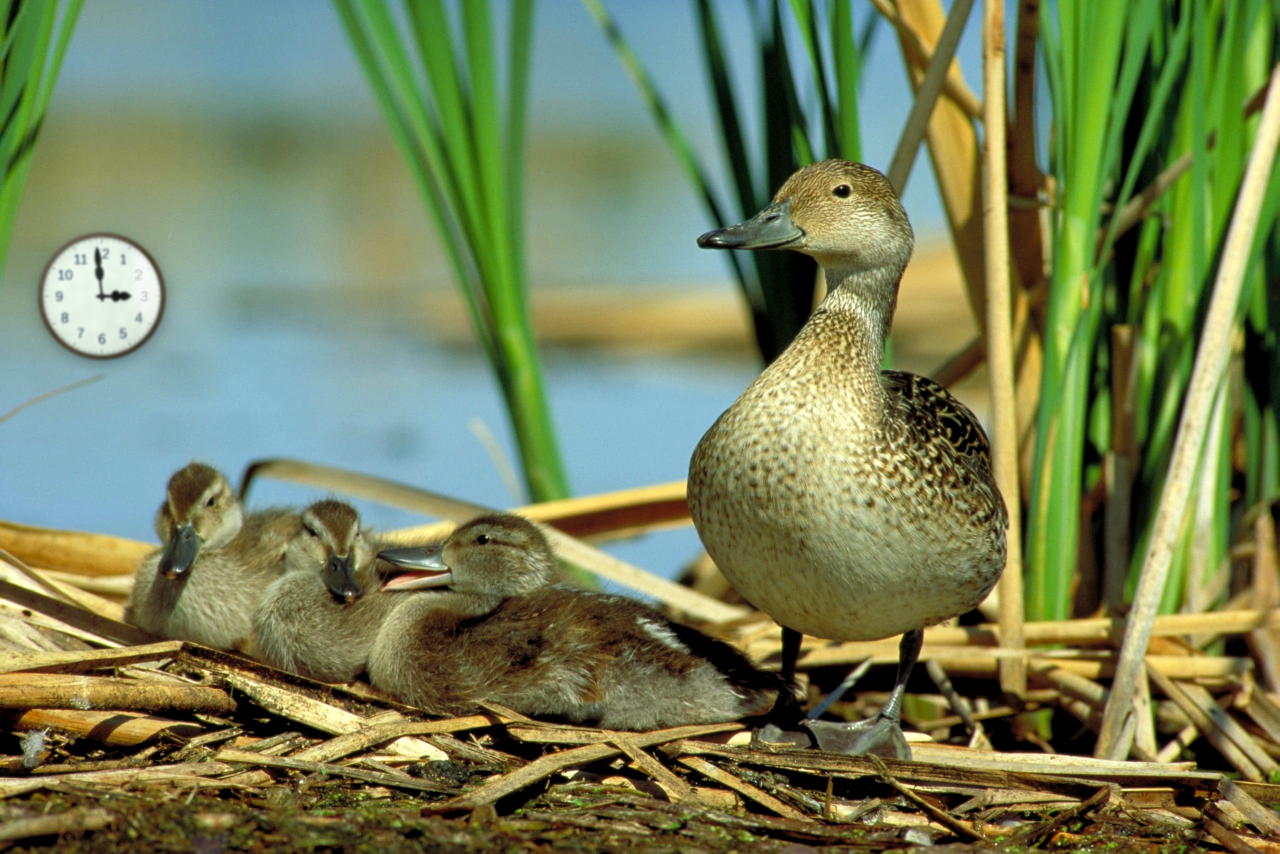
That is **2:59**
